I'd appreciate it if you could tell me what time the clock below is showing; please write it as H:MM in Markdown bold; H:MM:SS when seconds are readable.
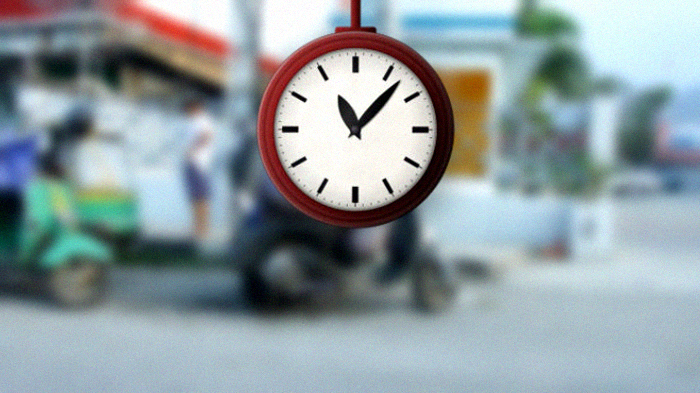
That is **11:07**
